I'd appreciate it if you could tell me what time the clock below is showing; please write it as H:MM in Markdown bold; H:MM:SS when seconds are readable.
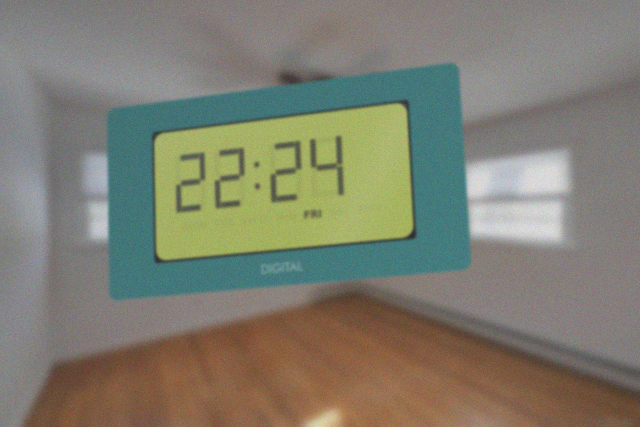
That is **22:24**
